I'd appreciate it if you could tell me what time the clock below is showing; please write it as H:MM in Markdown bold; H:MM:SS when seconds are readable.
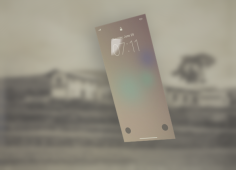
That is **7:11**
